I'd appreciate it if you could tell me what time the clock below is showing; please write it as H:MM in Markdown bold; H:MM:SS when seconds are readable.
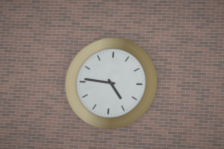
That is **4:46**
